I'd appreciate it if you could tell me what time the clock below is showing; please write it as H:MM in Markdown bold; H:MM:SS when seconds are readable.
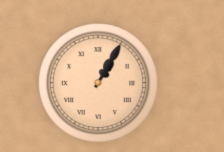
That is **1:05**
